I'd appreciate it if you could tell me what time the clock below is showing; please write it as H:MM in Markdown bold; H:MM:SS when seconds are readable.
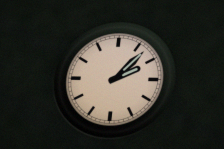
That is **2:07**
